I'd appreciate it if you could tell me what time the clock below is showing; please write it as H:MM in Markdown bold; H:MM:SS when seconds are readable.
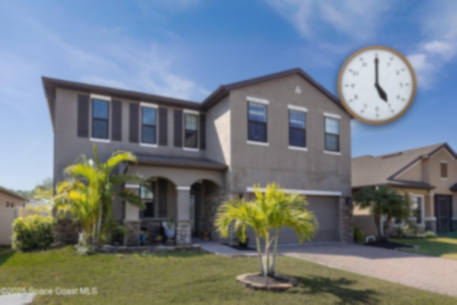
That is **5:00**
